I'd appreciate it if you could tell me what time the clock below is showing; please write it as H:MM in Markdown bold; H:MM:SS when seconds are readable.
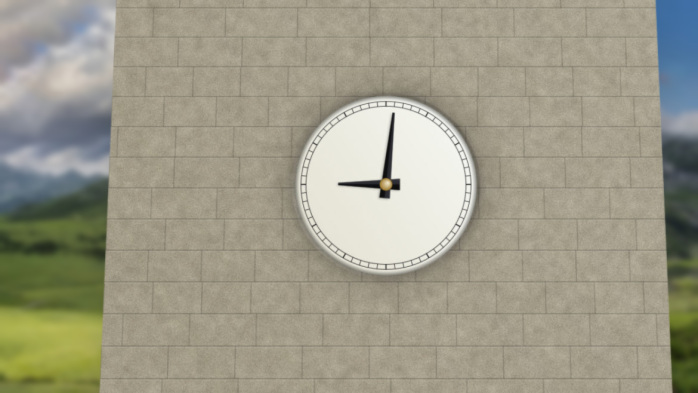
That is **9:01**
